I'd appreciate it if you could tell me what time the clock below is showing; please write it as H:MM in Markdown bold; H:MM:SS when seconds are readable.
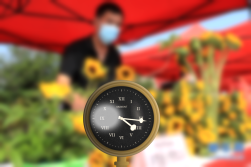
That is **4:16**
